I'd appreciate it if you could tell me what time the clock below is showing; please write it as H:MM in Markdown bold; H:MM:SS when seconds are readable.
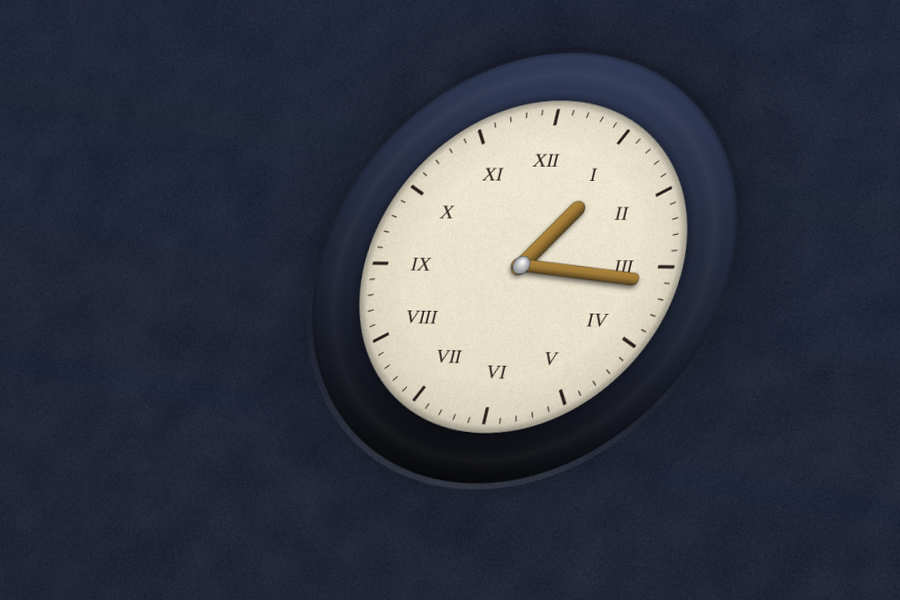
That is **1:16**
